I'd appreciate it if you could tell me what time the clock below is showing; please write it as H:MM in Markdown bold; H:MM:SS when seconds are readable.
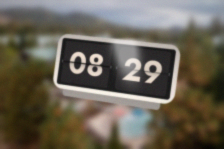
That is **8:29**
